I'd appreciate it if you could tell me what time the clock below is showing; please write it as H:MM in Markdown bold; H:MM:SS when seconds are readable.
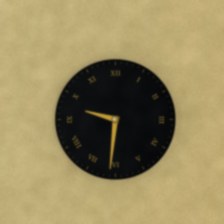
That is **9:31**
